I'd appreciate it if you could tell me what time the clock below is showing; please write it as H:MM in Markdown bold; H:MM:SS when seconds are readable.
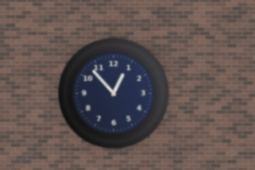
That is **12:53**
